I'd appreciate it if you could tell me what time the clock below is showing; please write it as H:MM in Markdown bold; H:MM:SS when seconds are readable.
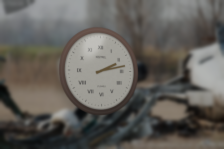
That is **2:13**
